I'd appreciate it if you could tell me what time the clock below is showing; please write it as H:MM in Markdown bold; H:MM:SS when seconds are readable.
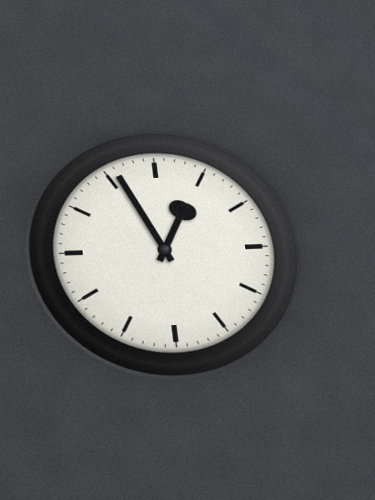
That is **12:56**
